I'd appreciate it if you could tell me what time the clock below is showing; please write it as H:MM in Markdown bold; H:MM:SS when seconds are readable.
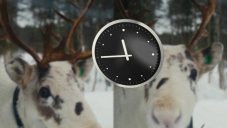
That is **11:45**
